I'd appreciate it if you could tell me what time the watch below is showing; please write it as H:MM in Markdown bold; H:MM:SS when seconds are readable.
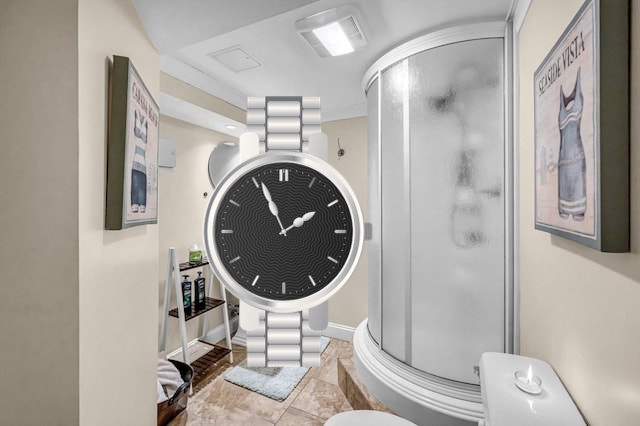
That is **1:56**
